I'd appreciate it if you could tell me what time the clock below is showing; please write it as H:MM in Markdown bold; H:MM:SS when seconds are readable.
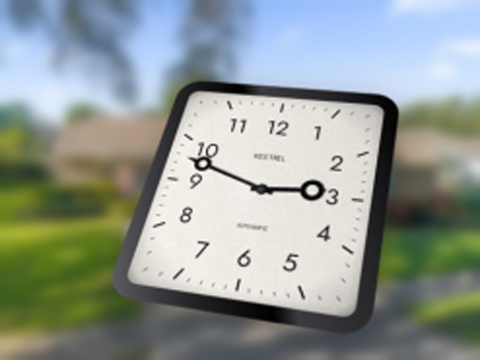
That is **2:48**
